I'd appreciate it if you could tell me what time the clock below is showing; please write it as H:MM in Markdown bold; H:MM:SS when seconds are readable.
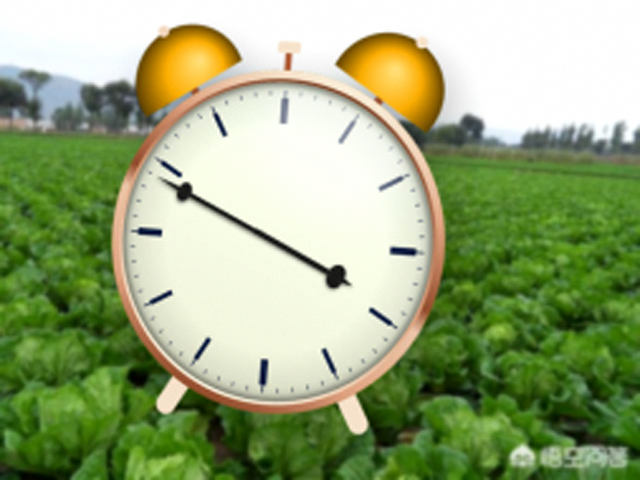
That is **3:49**
